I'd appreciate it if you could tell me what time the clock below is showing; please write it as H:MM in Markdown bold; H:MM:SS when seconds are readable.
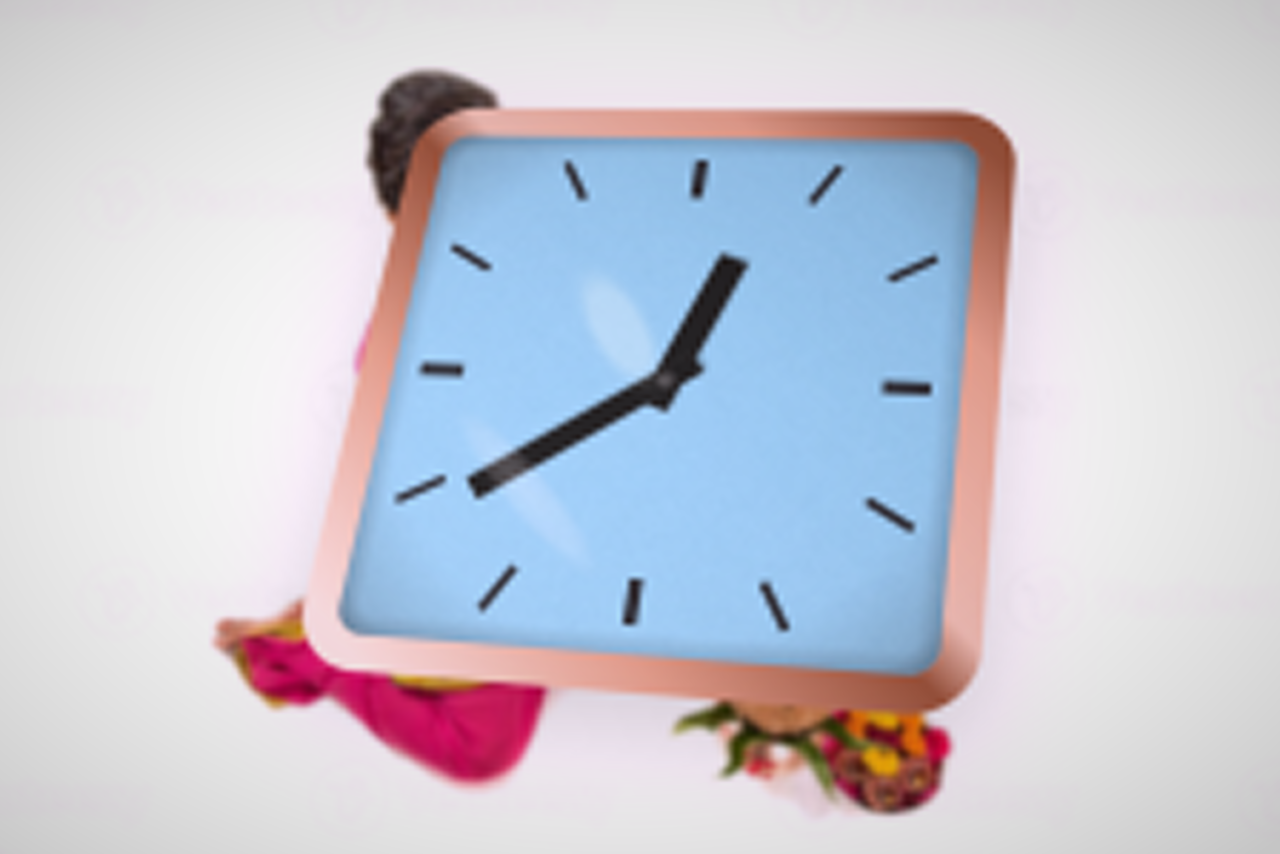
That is **12:39**
